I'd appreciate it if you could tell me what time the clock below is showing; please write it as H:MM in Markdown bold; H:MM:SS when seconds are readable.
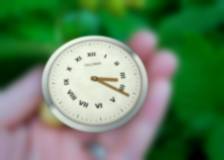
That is **3:21**
